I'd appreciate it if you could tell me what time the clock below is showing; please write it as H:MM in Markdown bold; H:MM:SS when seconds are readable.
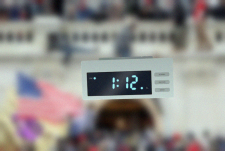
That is **1:12**
